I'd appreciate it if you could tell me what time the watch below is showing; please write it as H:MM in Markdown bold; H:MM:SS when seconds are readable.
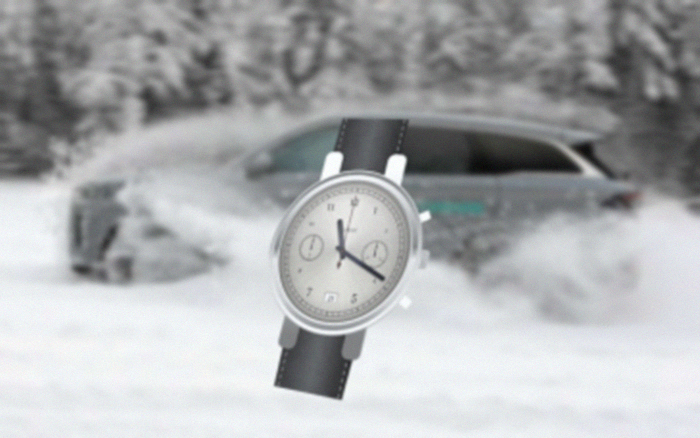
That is **11:19**
